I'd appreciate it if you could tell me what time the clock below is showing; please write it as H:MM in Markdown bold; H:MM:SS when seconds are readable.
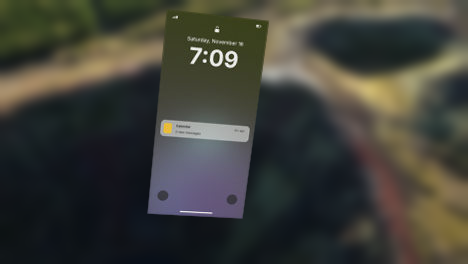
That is **7:09**
